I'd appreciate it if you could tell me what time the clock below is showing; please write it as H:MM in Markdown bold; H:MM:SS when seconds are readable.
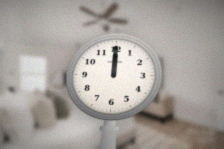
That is **12:00**
